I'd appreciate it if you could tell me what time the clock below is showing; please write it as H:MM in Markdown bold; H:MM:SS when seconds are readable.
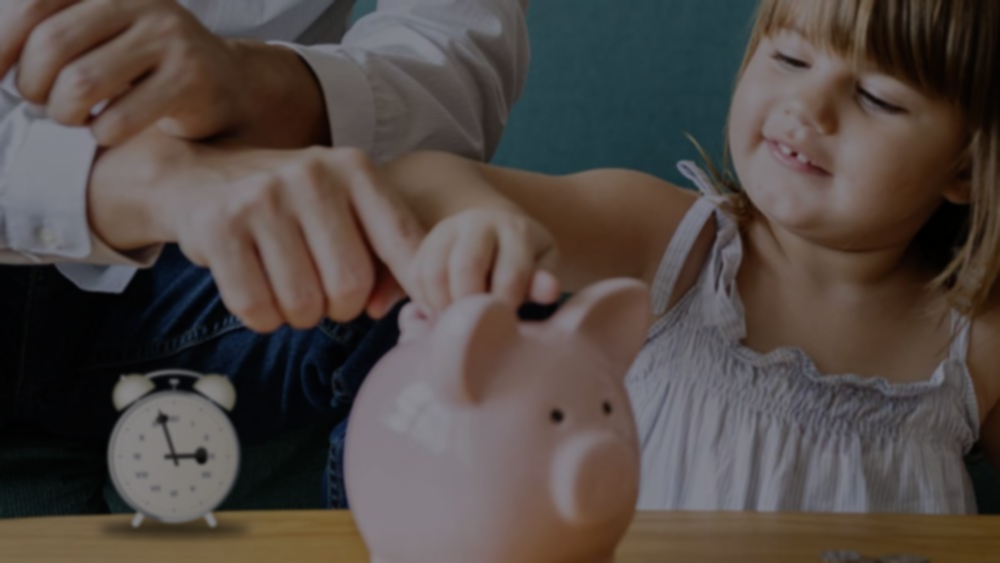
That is **2:57**
